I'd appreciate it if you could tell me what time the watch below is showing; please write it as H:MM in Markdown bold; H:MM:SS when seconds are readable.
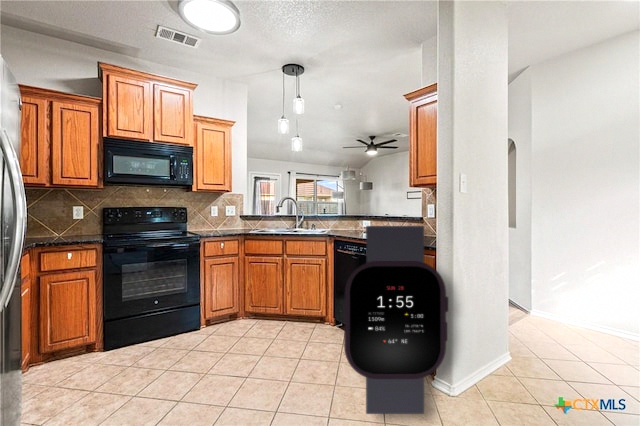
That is **1:55**
